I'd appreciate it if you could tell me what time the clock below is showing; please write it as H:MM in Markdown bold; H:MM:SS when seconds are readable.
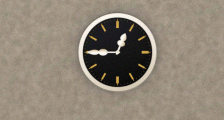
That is **12:45**
